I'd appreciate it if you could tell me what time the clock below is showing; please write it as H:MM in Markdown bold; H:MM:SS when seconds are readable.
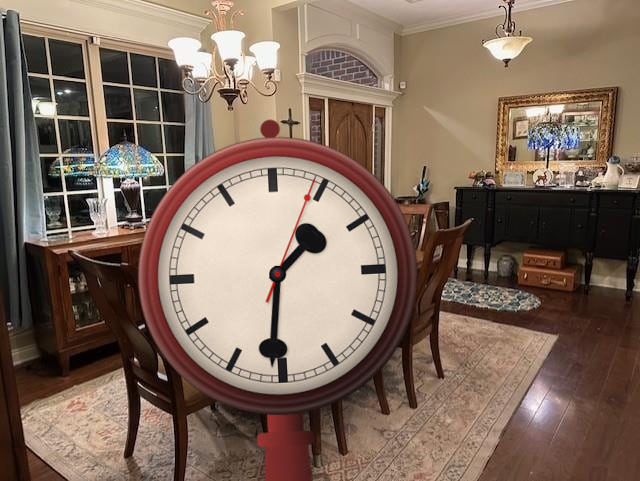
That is **1:31:04**
